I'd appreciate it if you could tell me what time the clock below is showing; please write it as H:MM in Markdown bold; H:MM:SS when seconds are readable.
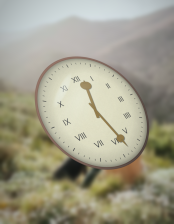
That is **12:28**
